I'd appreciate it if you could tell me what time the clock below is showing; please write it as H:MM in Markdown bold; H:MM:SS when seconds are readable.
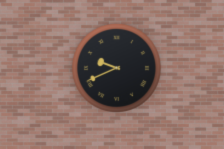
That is **9:41**
